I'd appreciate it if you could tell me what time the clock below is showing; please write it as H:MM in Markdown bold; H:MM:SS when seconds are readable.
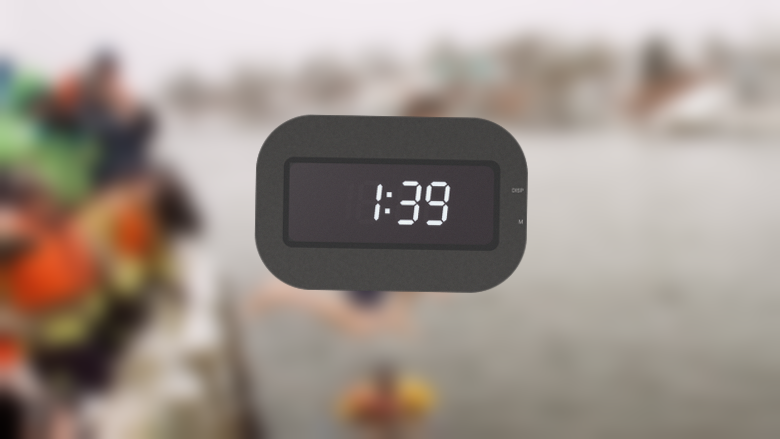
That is **1:39**
